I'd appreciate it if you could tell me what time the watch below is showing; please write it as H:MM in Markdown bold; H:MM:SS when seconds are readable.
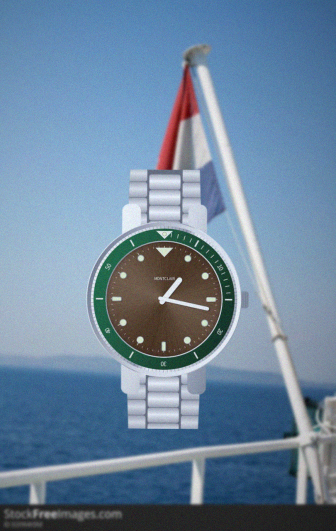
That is **1:17**
